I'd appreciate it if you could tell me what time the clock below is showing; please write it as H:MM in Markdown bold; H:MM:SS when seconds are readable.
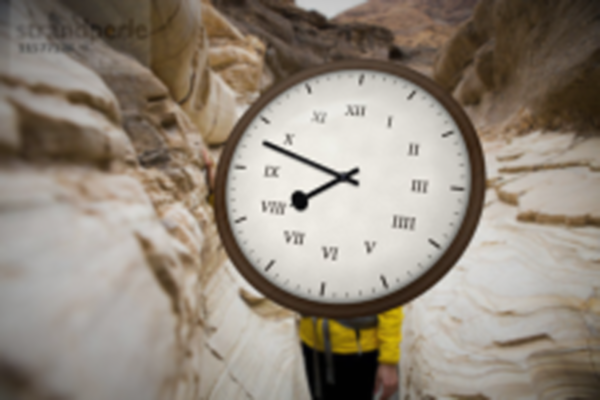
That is **7:48**
